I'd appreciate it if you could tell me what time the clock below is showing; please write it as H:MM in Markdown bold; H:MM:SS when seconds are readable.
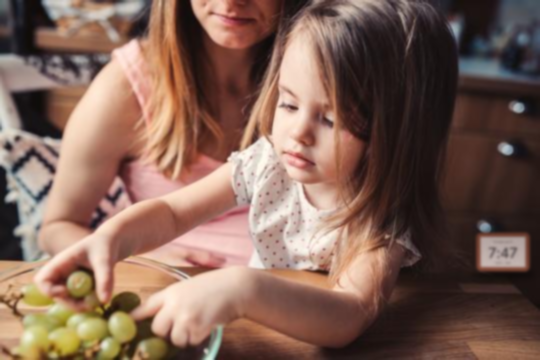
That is **7:47**
